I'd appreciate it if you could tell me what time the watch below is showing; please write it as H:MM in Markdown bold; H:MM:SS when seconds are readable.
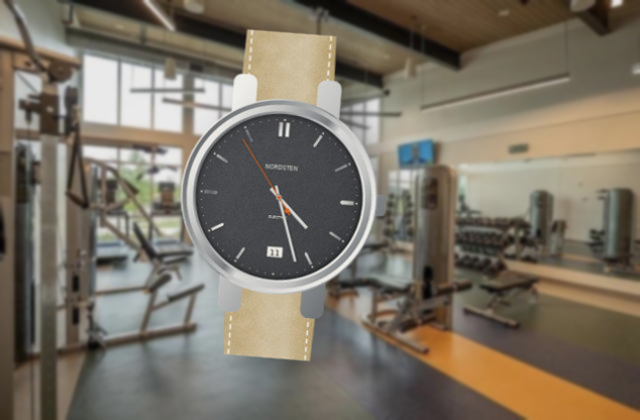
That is **4:26:54**
